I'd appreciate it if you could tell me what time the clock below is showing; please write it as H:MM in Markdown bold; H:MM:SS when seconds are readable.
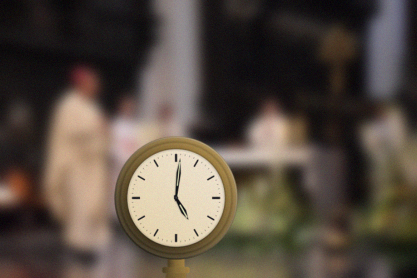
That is **5:01**
